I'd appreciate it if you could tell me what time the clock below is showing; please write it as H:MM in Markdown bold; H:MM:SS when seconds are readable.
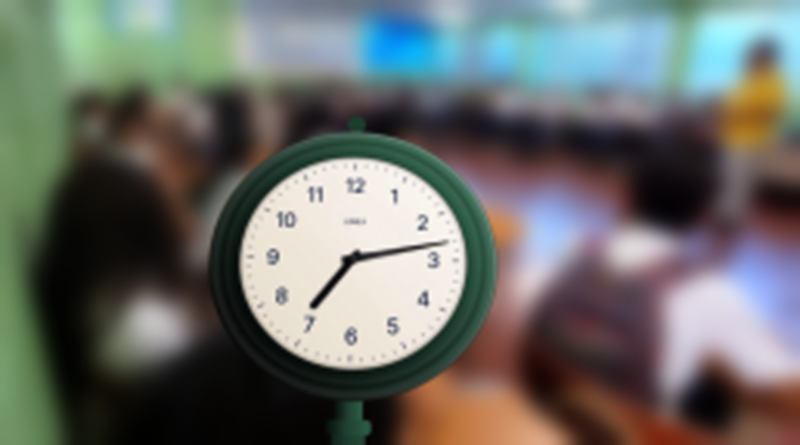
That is **7:13**
